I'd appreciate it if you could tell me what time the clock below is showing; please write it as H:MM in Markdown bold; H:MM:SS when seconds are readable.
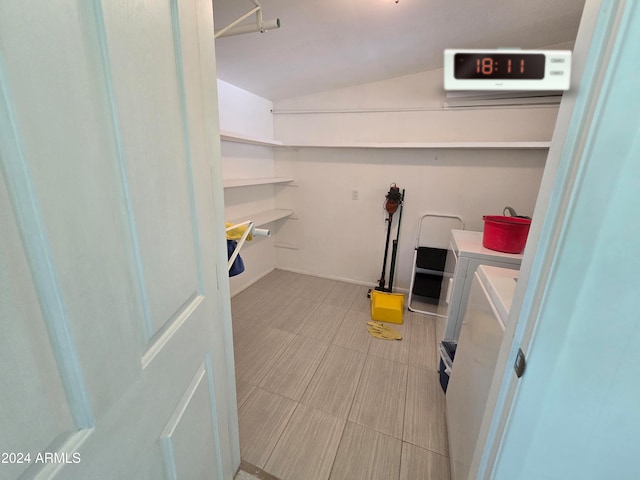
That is **18:11**
